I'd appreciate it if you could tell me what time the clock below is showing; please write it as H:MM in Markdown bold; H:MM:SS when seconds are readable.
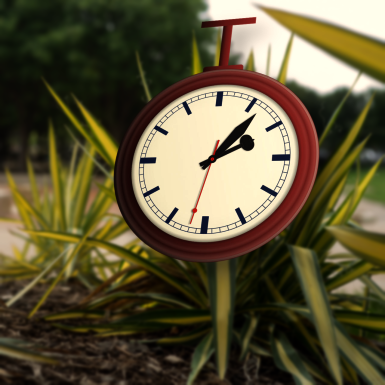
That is **2:06:32**
